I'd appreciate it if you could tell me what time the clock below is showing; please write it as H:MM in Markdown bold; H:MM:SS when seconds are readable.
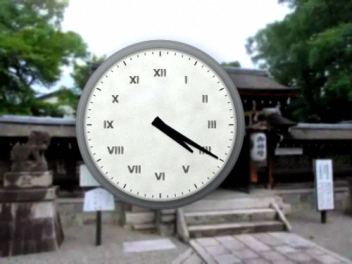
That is **4:20**
